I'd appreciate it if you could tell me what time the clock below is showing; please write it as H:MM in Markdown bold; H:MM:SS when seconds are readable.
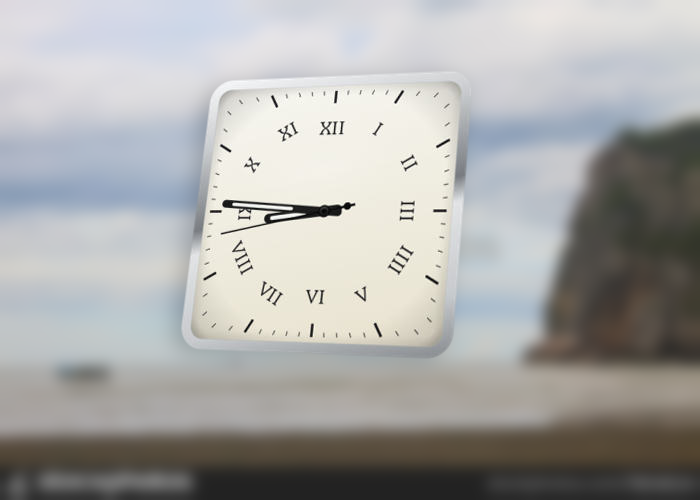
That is **8:45:43**
